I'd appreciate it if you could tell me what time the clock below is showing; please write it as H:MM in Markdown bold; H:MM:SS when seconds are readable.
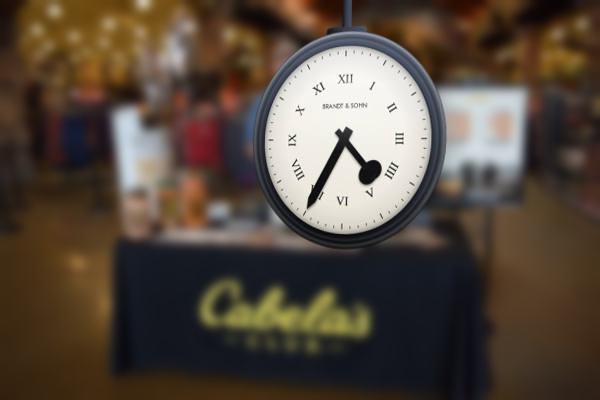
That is **4:35**
